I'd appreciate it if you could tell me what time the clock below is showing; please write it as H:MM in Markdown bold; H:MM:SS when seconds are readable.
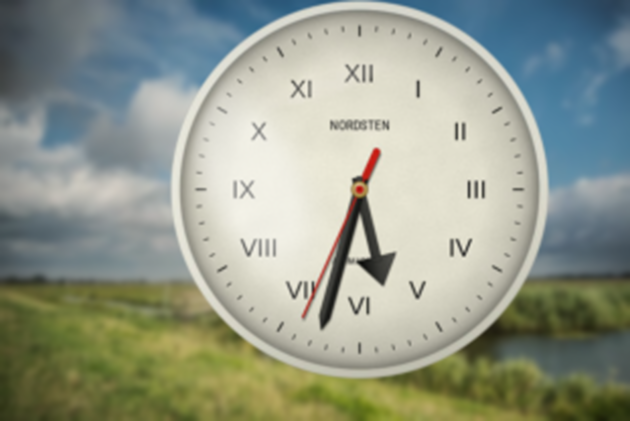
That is **5:32:34**
